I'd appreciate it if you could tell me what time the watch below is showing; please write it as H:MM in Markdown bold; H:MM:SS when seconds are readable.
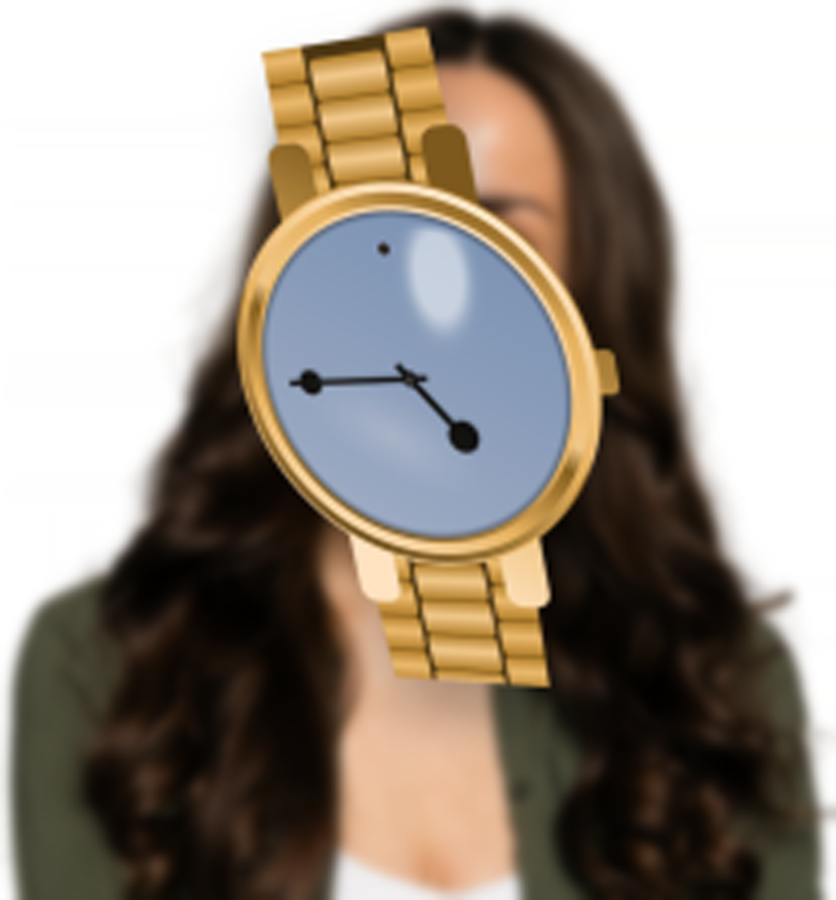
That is **4:45**
